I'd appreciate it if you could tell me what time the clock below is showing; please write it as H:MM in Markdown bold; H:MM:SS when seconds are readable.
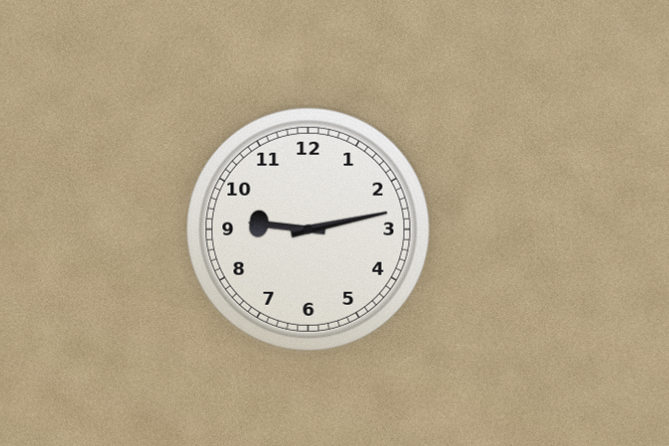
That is **9:13**
